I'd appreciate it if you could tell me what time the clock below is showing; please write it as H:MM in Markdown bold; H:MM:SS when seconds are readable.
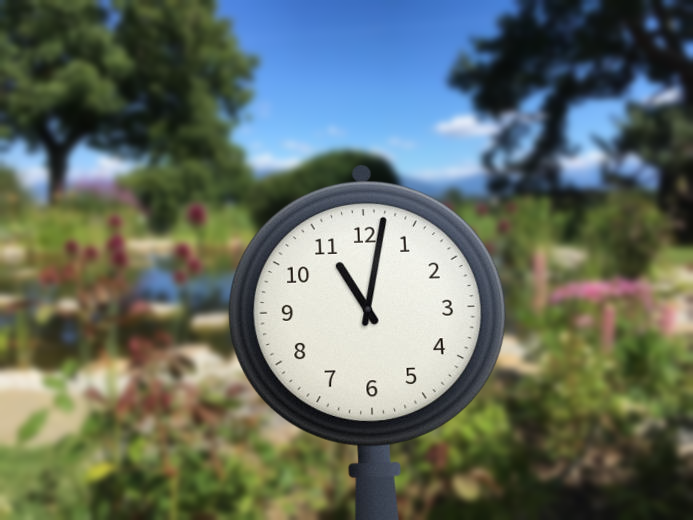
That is **11:02**
